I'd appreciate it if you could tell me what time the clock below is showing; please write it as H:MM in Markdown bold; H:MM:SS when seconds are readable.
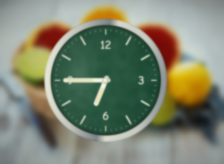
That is **6:45**
